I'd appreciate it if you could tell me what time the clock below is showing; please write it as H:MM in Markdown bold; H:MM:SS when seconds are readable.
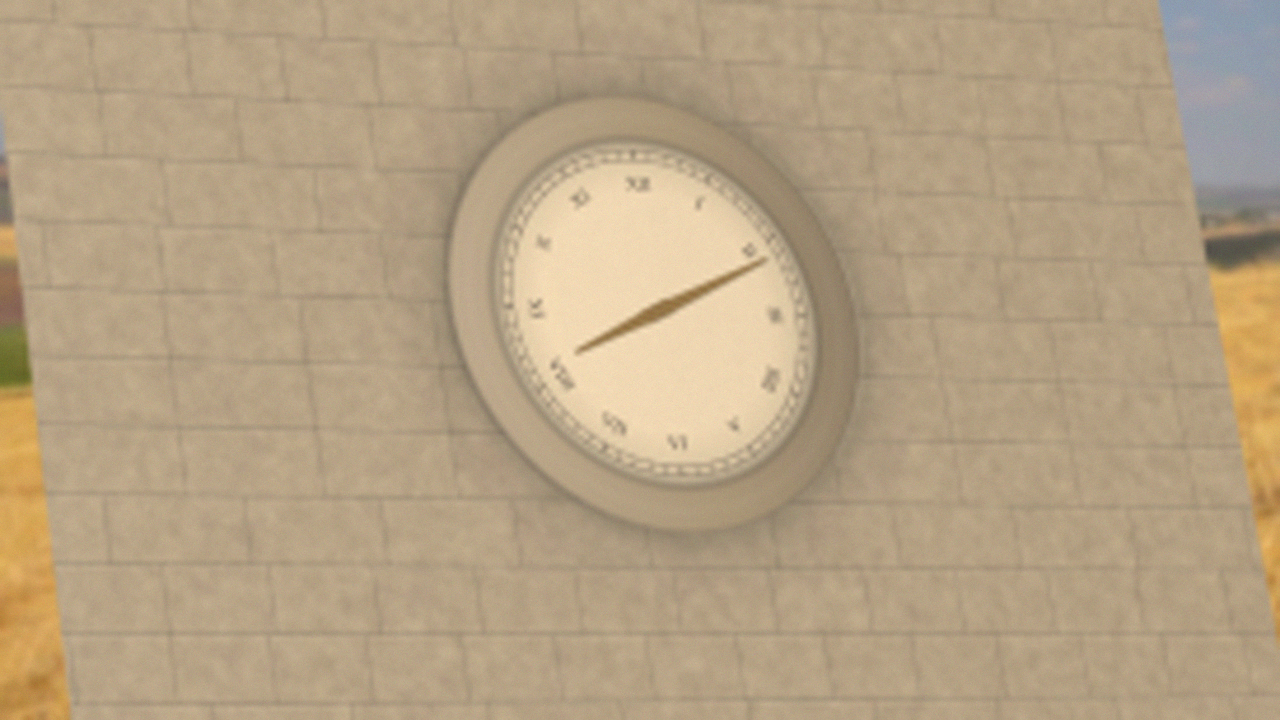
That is **8:11**
